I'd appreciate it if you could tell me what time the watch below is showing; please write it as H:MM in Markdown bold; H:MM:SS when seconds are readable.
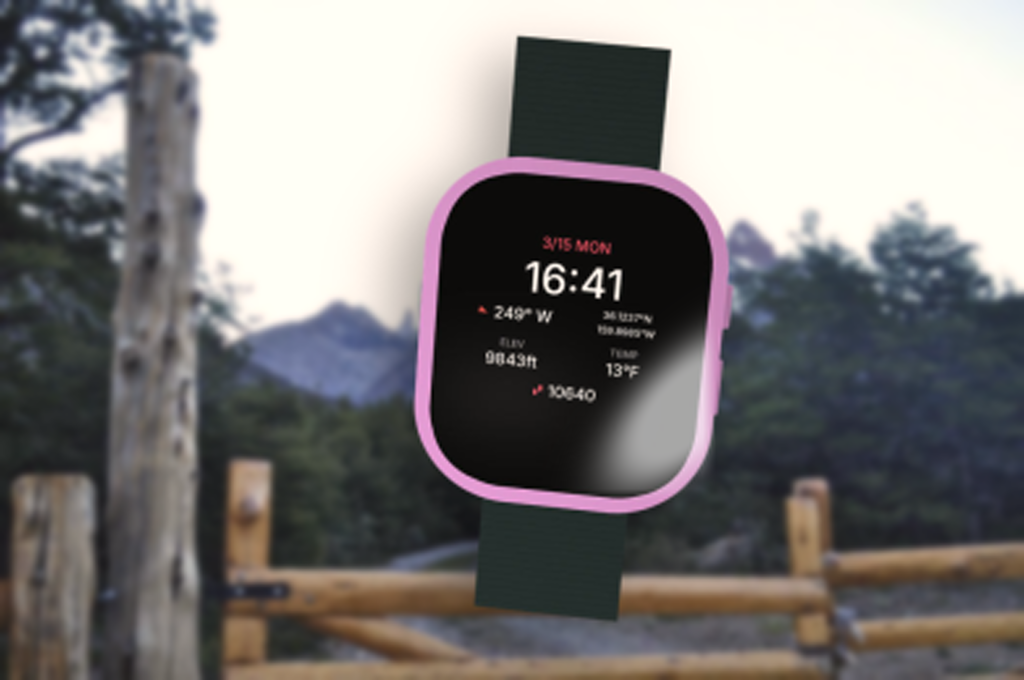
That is **16:41**
